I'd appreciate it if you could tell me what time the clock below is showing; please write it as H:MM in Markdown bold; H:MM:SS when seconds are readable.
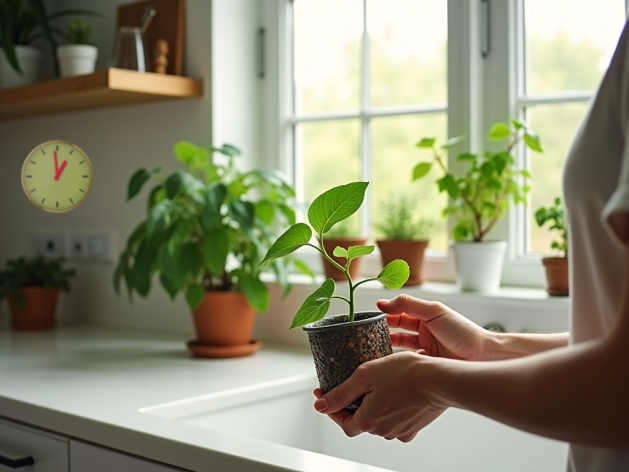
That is **12:59**
